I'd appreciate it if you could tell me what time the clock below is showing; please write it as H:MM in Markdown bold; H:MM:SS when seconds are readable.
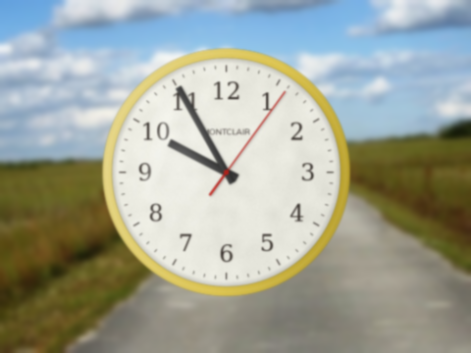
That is **9:55:06**
